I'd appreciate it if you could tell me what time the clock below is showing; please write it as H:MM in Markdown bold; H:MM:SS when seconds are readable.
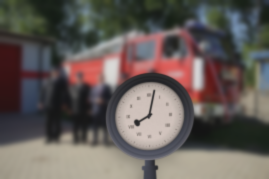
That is **8:02**
